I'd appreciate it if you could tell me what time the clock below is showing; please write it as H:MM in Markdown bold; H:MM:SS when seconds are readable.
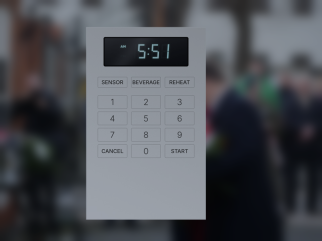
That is **5:51**
